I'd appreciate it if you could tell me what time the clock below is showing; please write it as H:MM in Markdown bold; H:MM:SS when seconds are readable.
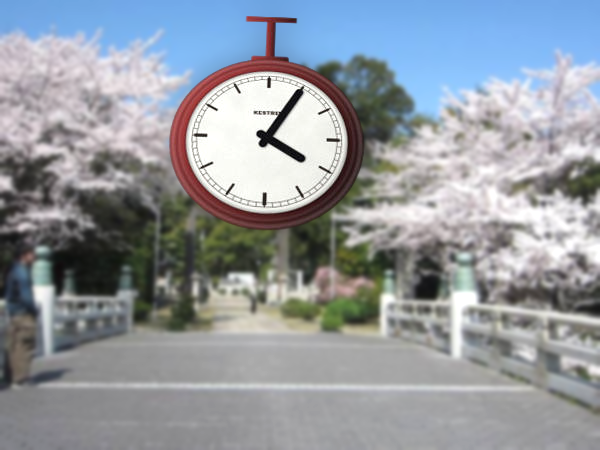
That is **4:05**
